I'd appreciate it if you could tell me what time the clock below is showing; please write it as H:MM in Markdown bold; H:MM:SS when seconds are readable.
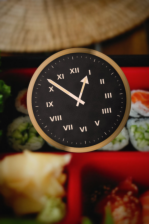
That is **12:52**
